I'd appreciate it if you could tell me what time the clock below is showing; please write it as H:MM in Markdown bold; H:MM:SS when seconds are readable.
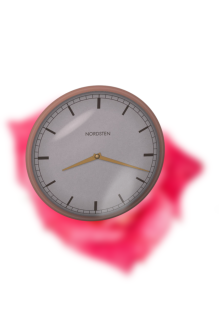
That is **8:18**
